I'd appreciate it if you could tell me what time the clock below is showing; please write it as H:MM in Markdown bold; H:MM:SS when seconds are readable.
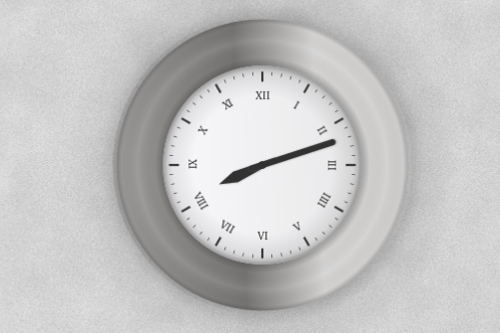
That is **8:12**
